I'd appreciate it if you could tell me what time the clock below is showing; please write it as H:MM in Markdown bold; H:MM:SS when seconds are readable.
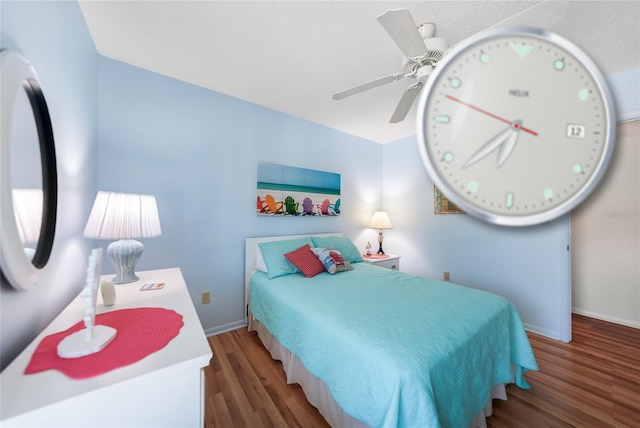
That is **6:37:48**
